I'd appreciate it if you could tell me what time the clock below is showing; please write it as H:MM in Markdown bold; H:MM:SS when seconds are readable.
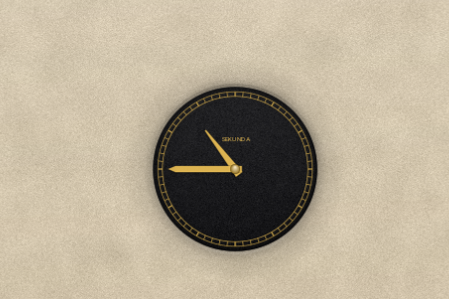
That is **10:45**
